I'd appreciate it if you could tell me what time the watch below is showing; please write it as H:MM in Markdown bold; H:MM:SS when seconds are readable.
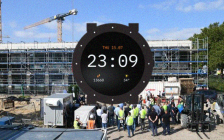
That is **23:09**
